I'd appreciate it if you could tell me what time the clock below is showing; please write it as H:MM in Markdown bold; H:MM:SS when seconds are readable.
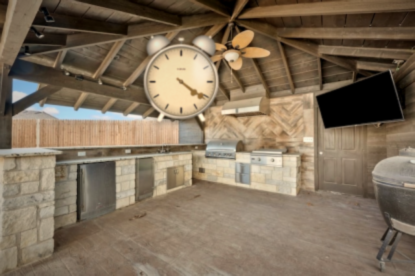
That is **4:21**
